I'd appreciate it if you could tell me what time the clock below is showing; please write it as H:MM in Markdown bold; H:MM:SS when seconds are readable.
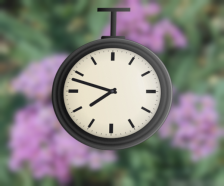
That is **7:48**
